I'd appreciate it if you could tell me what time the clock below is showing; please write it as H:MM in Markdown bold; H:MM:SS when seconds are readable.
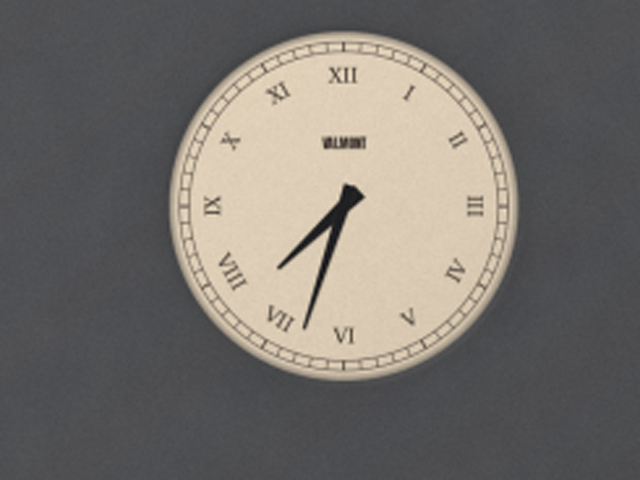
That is **7:33**
